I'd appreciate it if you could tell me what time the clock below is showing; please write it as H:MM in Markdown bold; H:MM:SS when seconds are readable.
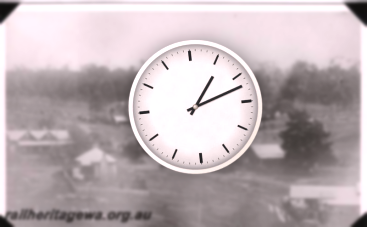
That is **1:12**
